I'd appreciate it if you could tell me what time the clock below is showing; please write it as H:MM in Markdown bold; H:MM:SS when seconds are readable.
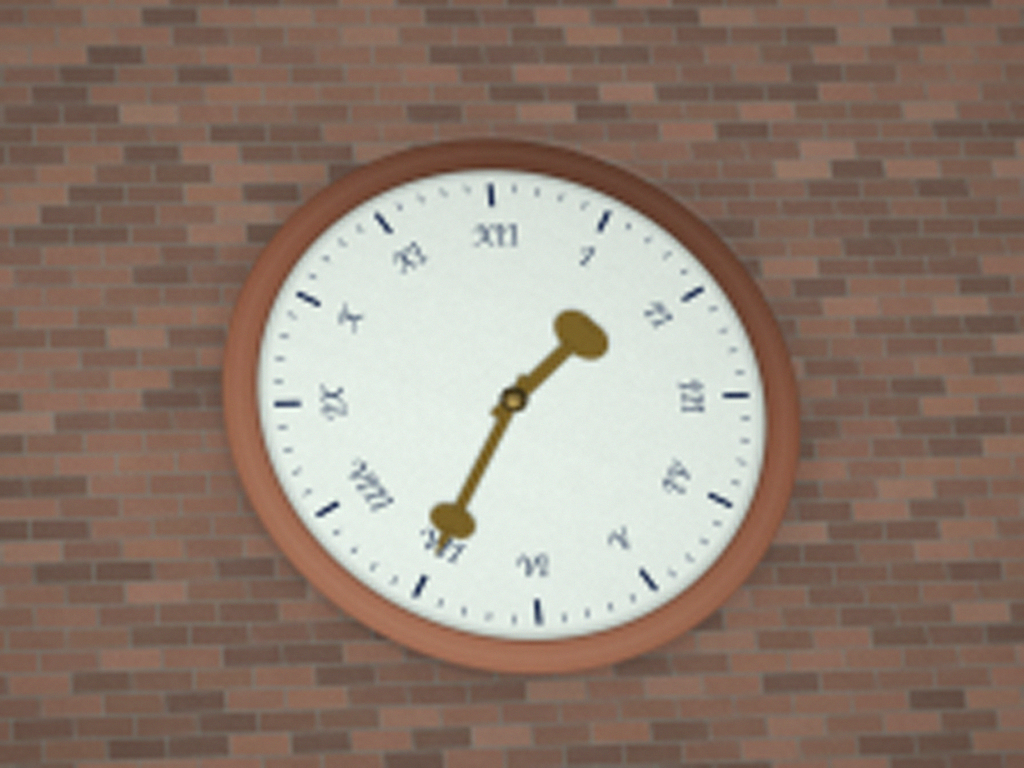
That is **1:35**
